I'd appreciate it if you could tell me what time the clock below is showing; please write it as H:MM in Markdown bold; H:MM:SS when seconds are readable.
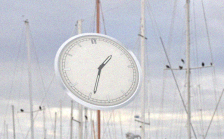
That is **1:34**
